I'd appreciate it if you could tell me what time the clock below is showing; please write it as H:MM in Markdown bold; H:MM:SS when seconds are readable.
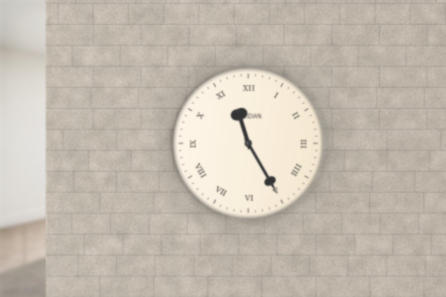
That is **11:25**
